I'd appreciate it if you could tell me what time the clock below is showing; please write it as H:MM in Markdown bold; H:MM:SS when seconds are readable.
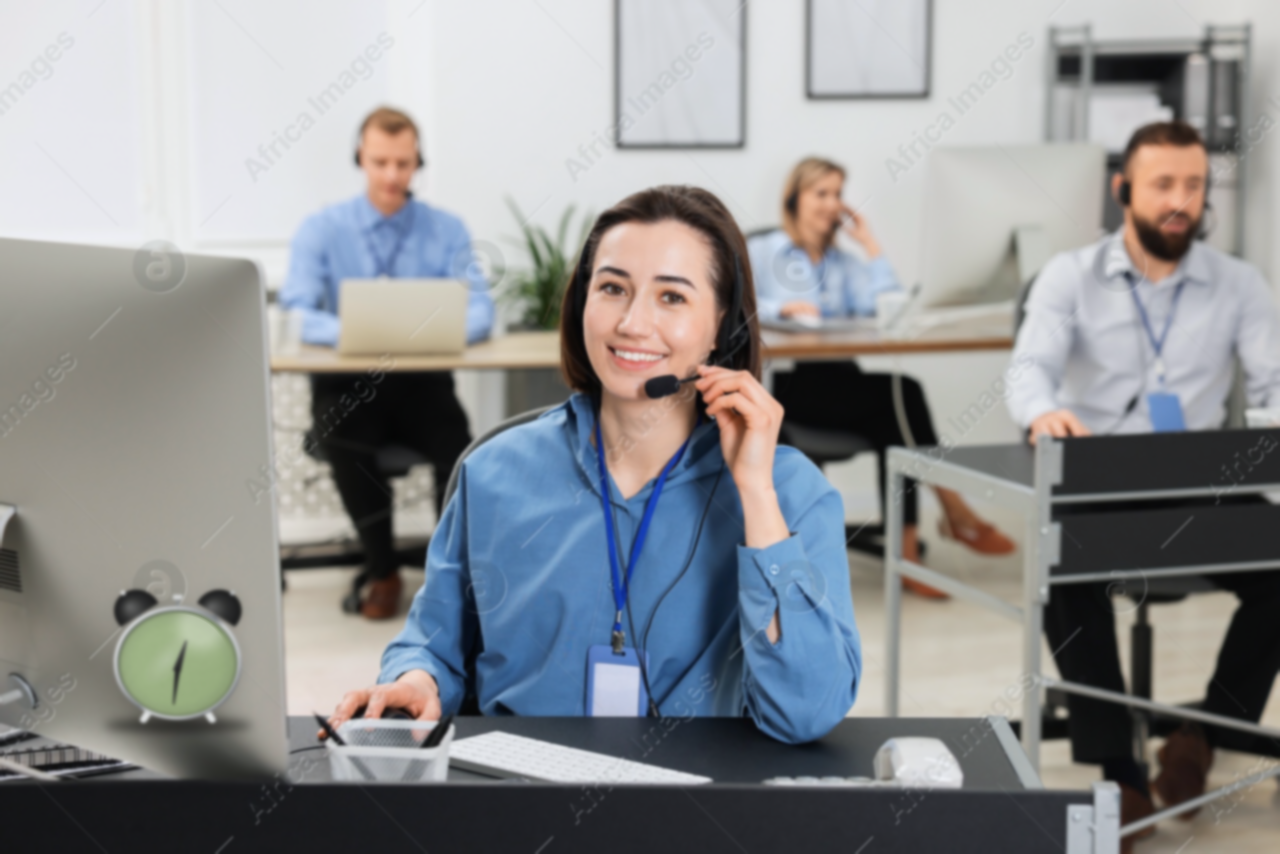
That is **12:31**
